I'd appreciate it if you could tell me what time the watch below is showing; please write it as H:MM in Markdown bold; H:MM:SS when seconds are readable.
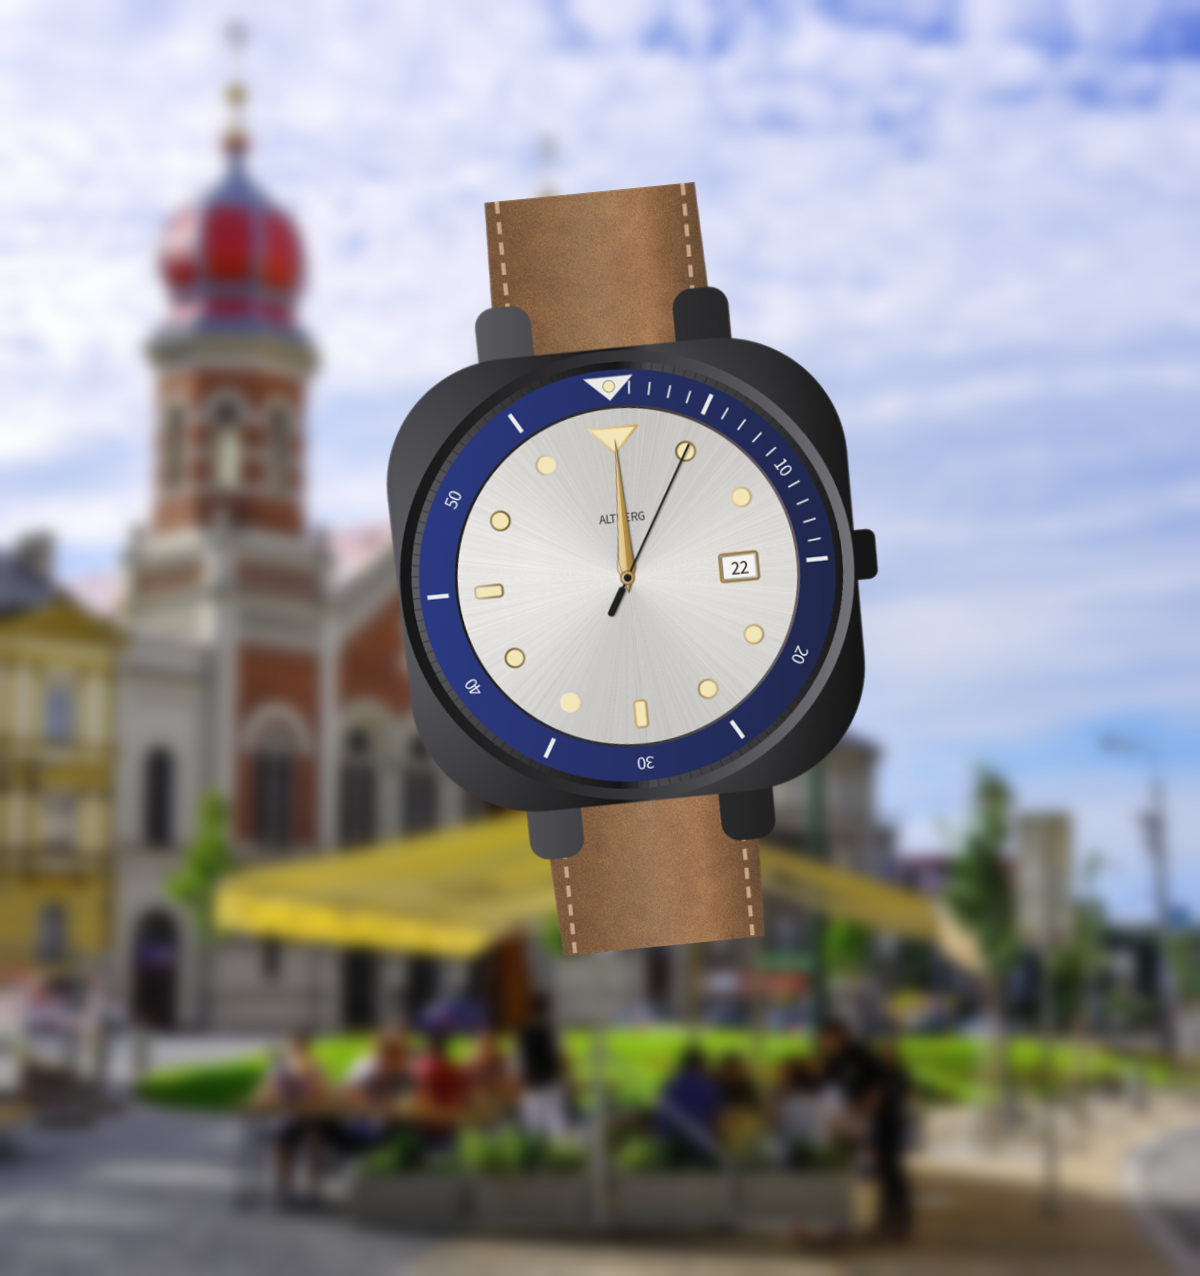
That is **12:00:05**
